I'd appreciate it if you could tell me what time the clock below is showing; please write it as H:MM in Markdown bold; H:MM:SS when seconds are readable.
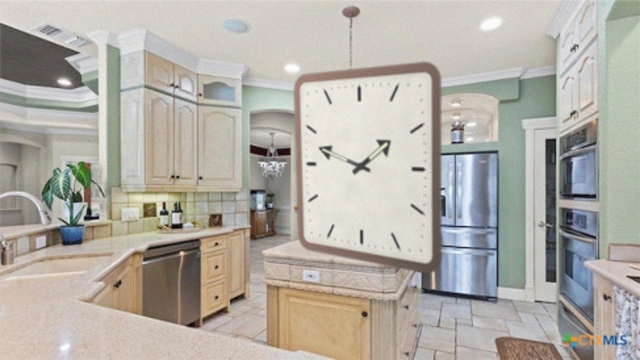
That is **1:48**
